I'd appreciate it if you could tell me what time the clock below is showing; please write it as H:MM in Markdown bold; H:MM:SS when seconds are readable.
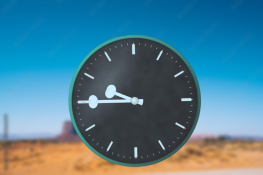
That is **9:45**
